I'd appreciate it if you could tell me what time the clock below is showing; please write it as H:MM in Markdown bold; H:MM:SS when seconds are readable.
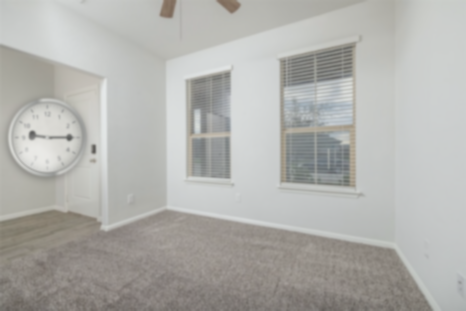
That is **9:15**
